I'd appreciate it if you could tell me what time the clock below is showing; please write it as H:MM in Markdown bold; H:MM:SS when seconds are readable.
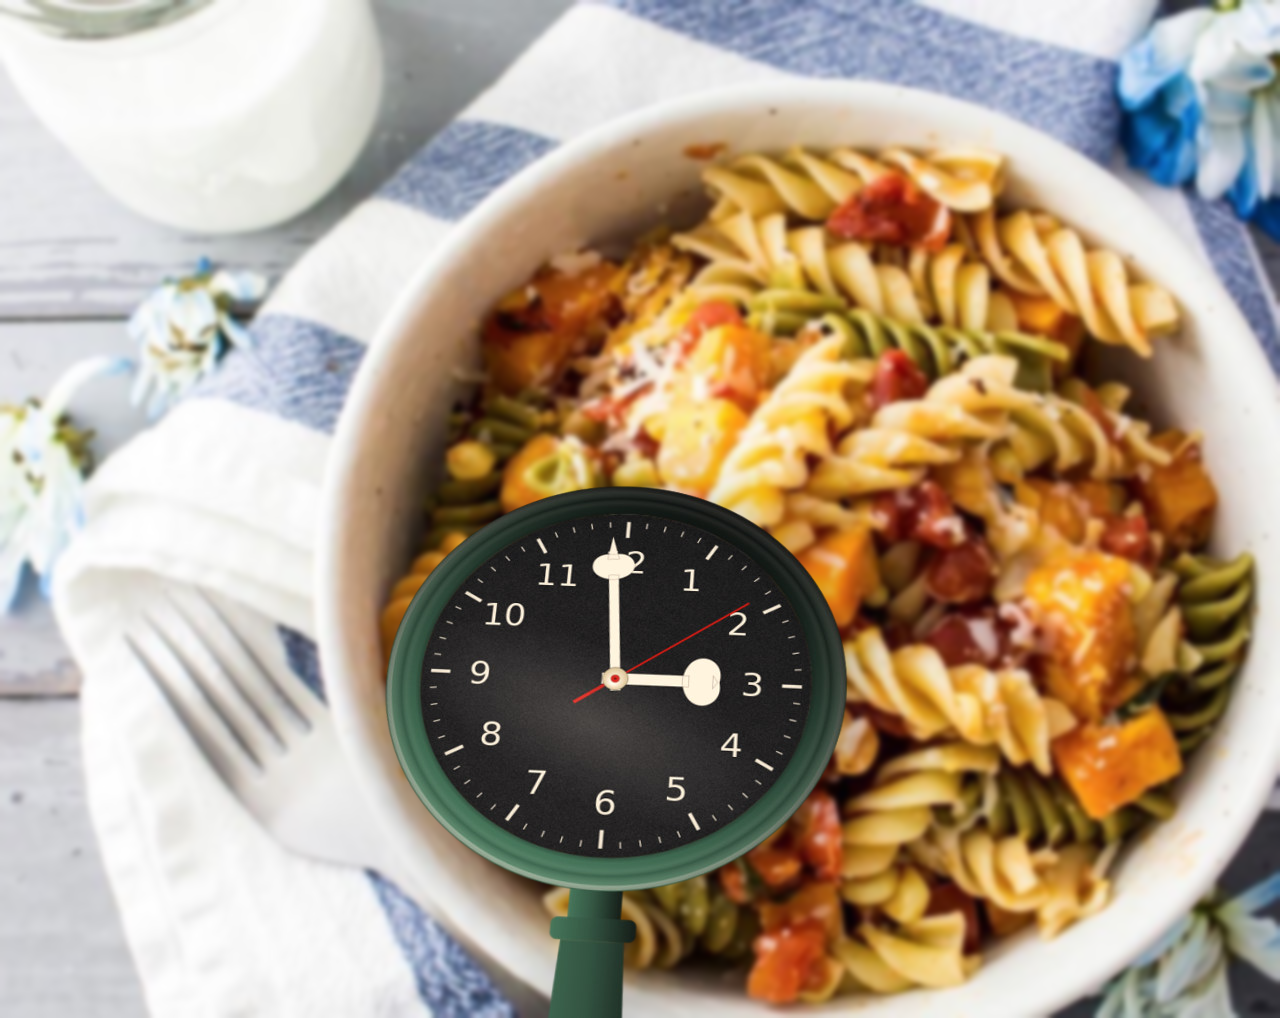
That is **2:59:09**
